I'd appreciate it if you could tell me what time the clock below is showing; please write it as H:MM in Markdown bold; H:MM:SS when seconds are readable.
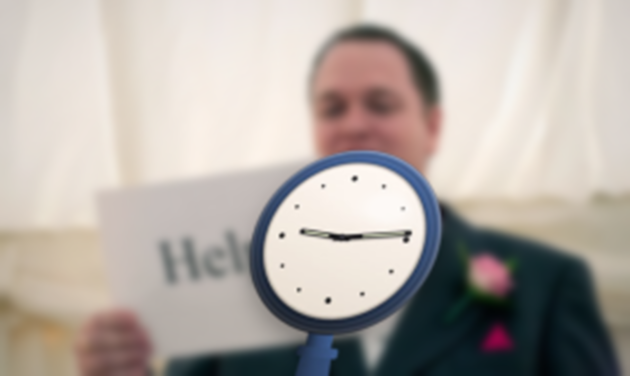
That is **9:14**
